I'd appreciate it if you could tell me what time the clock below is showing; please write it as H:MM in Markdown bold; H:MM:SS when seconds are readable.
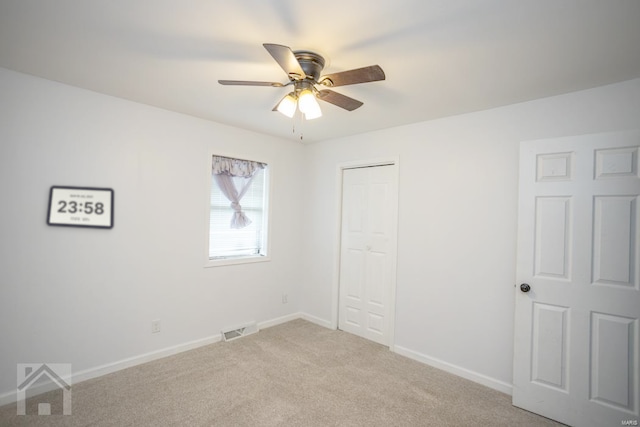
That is **23:58**
